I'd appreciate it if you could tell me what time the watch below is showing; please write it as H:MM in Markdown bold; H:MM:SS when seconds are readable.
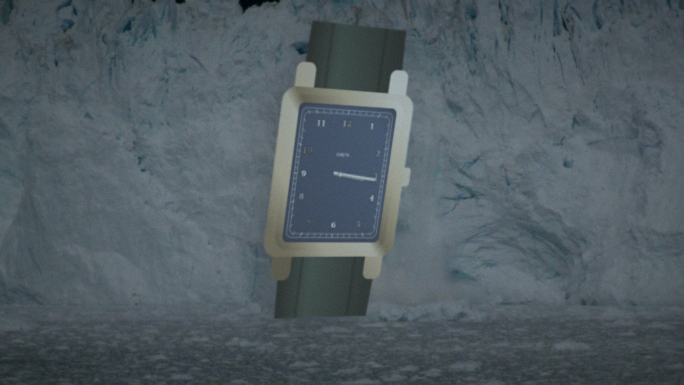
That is **3:16**
